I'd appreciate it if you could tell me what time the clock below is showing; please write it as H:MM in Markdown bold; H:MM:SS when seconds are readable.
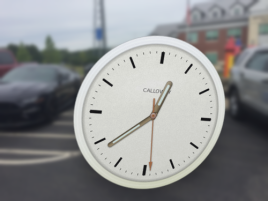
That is **12:38:29**
